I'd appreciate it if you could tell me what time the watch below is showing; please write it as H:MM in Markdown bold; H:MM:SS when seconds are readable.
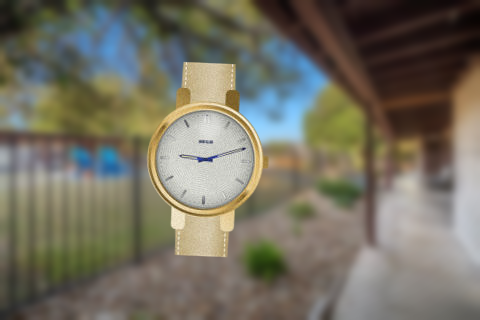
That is **9:12**
